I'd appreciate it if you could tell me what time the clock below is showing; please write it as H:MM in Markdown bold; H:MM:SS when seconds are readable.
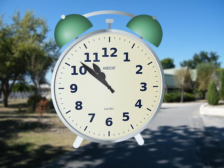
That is **10:52**
